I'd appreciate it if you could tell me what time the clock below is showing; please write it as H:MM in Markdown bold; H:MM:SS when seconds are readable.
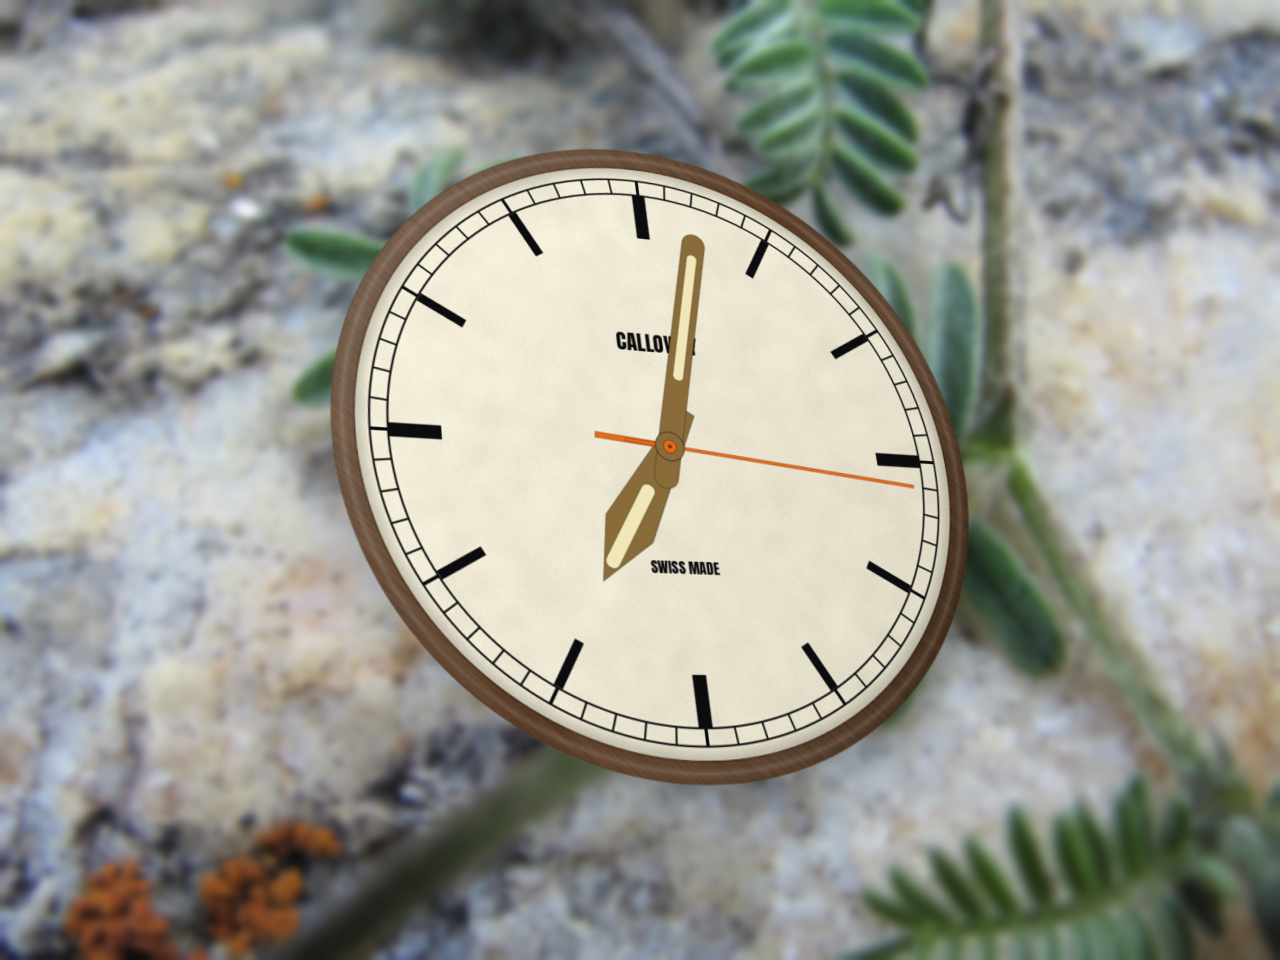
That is **7:02:16**
